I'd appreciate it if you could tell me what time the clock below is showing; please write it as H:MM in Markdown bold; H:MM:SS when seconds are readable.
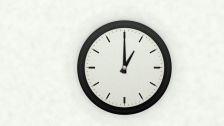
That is **1:00**
